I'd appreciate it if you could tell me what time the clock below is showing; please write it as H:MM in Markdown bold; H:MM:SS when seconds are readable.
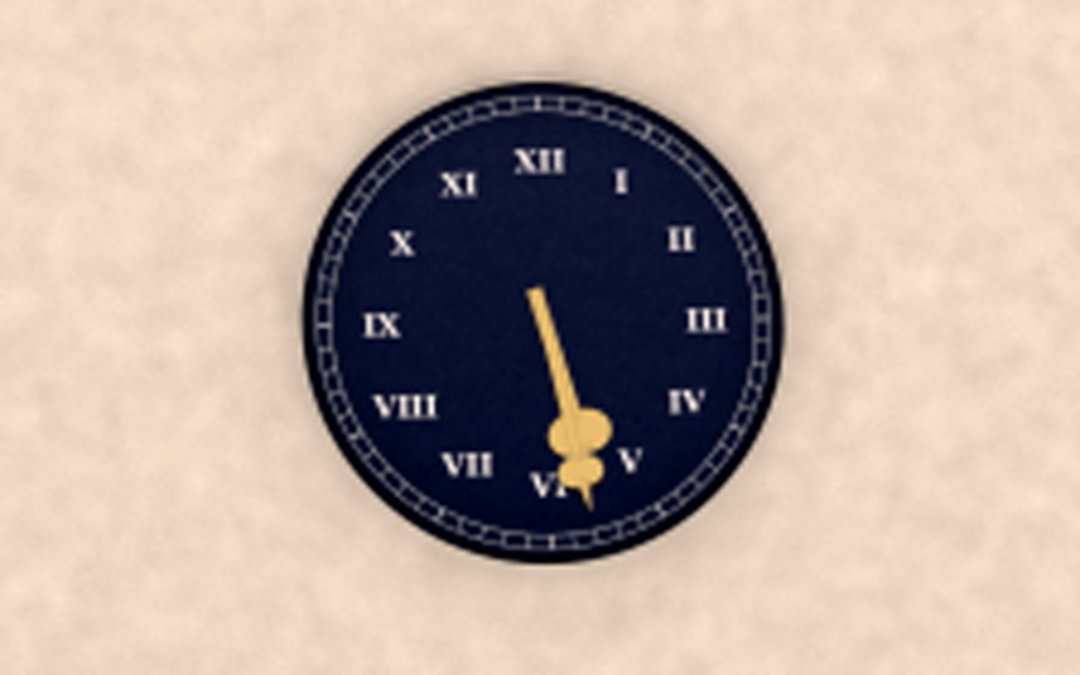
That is **5:28**
